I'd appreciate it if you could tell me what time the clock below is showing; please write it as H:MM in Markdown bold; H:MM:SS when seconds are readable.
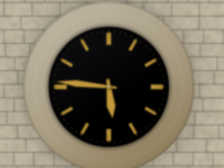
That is **5:46**
